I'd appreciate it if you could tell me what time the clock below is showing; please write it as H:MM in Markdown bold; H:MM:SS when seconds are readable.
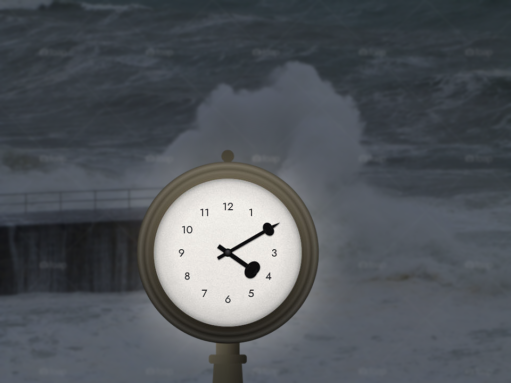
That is **4:10**
